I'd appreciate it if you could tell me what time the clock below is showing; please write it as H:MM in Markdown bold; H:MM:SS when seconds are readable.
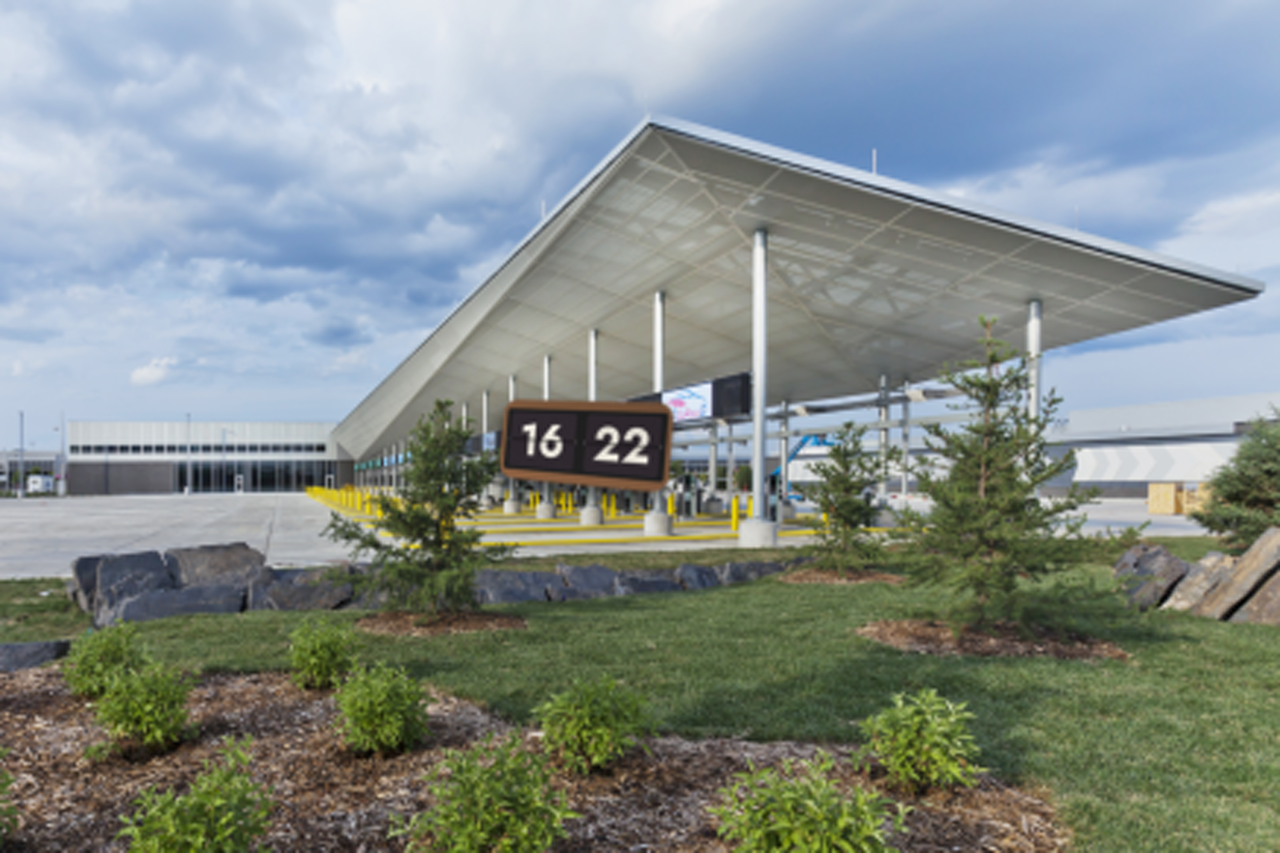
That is **16:22**
